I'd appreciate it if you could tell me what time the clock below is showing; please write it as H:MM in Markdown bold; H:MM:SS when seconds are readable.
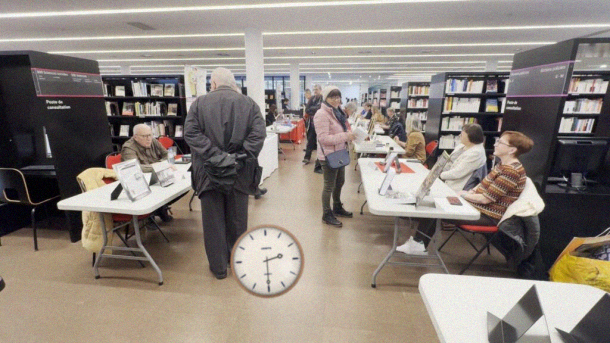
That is **2:30**
